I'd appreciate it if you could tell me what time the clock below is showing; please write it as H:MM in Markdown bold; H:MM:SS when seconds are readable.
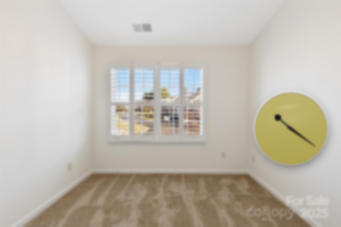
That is **10:21**
